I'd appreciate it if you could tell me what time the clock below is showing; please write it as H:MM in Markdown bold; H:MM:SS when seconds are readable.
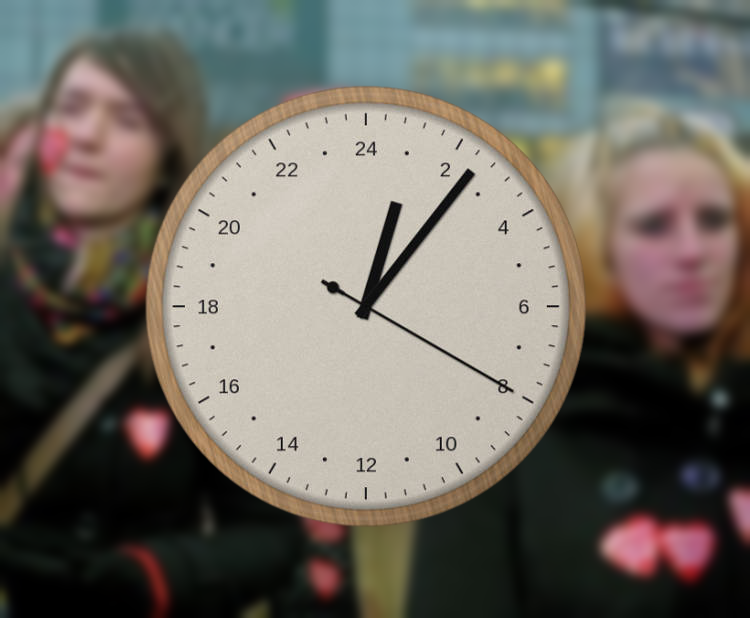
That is **1:06:20**
